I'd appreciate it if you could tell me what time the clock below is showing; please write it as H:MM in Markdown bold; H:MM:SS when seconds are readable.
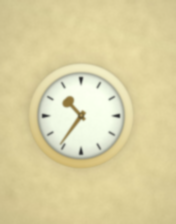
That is **10:36**
